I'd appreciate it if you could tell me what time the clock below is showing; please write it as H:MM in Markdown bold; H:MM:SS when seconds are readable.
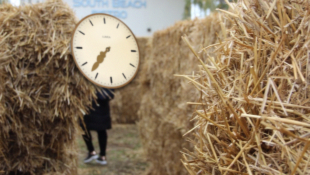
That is **7:37**
